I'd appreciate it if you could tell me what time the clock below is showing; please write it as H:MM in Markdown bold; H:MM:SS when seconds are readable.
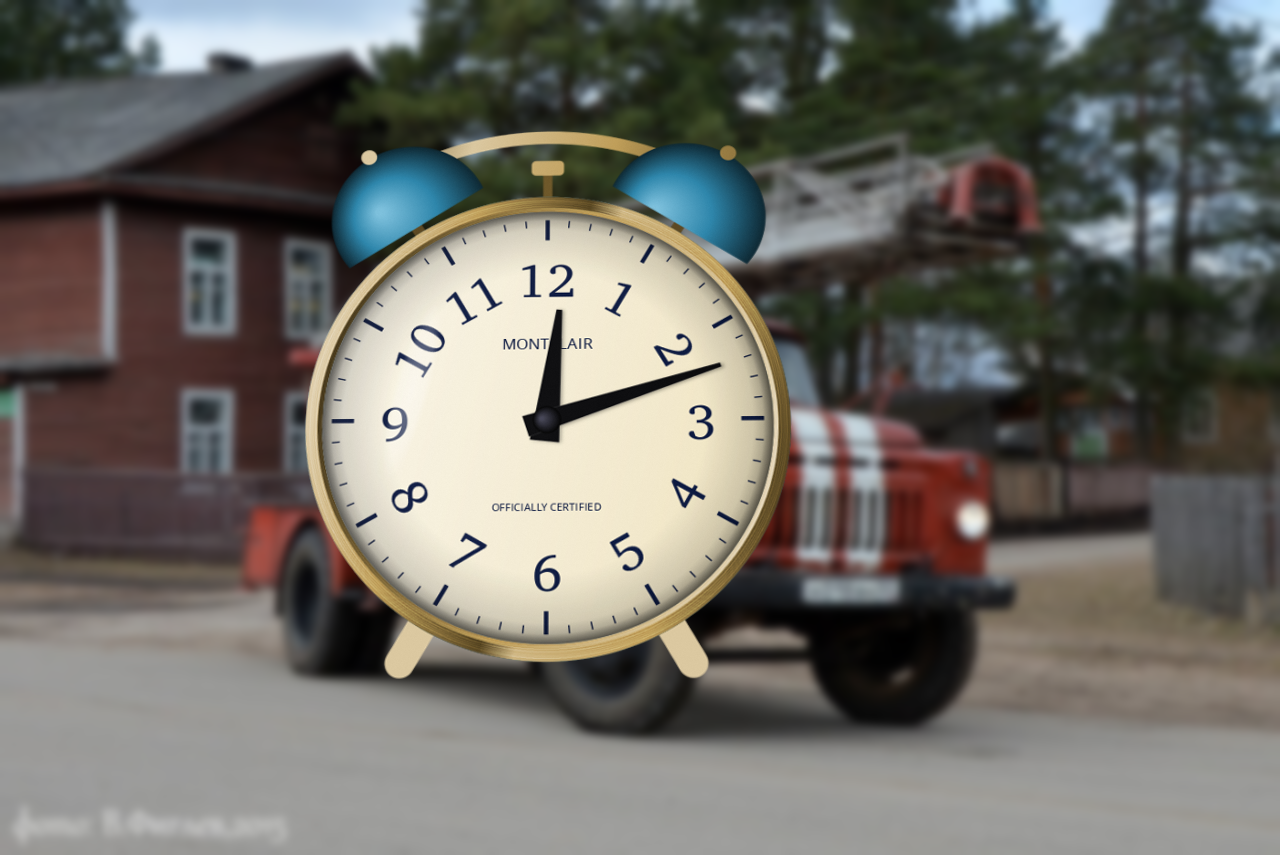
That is **12:12**
